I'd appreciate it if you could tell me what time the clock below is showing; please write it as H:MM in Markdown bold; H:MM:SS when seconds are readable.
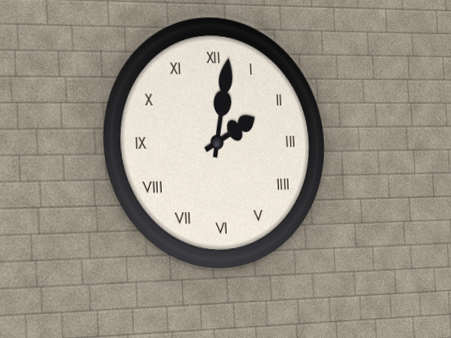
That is **2:02**
